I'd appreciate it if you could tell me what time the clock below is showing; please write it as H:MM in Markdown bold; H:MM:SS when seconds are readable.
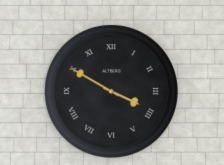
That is **3:50**
